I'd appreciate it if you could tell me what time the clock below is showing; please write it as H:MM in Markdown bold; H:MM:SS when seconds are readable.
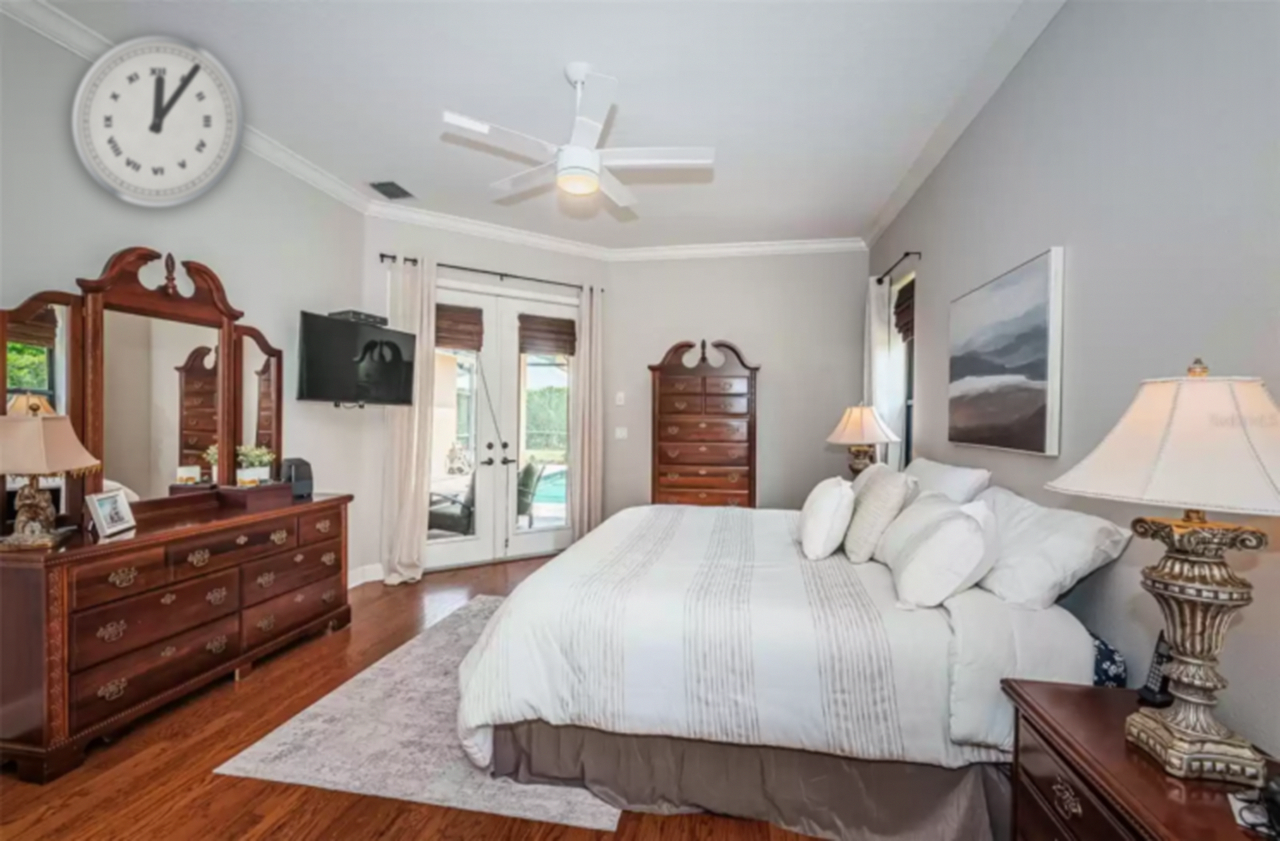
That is **12:06**
